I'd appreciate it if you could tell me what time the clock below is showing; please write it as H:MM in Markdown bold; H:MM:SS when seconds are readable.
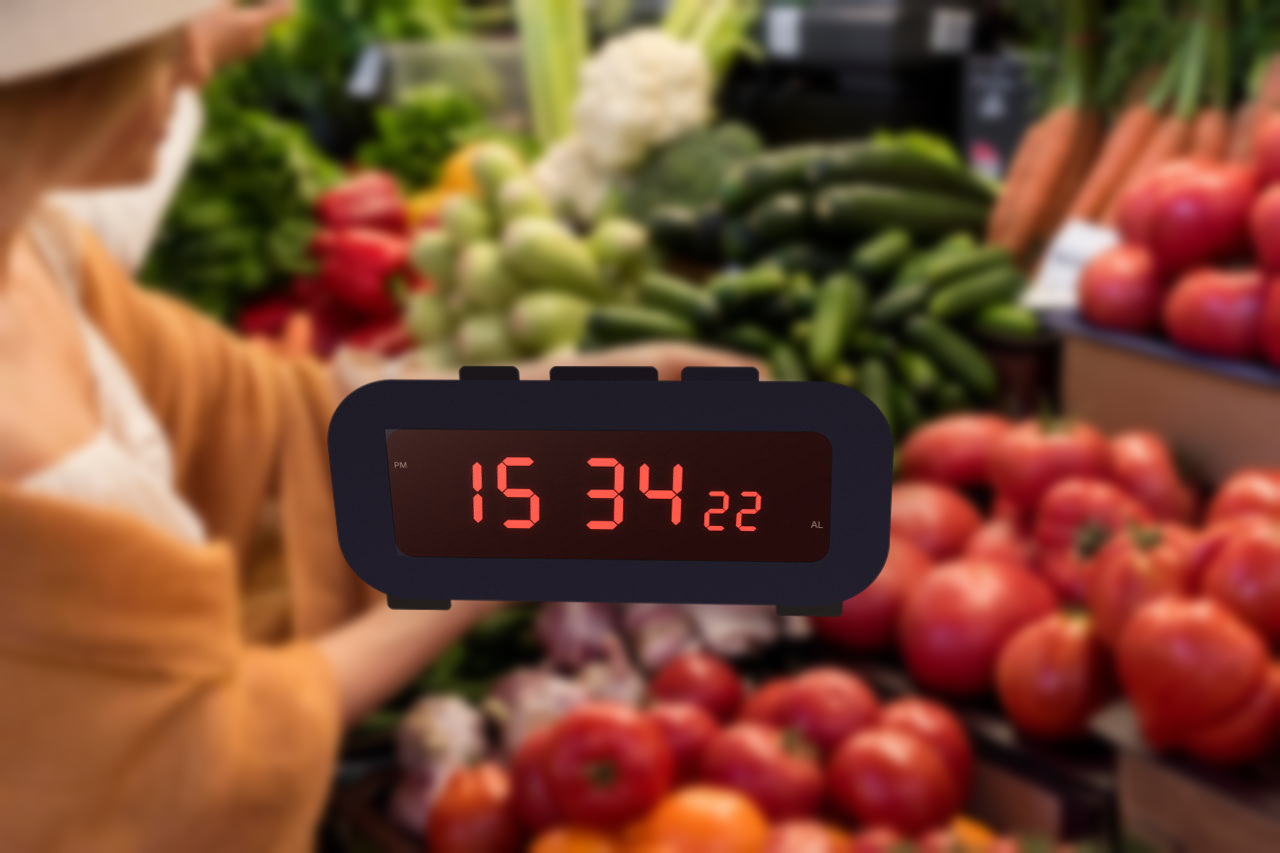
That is **15:34:22**
